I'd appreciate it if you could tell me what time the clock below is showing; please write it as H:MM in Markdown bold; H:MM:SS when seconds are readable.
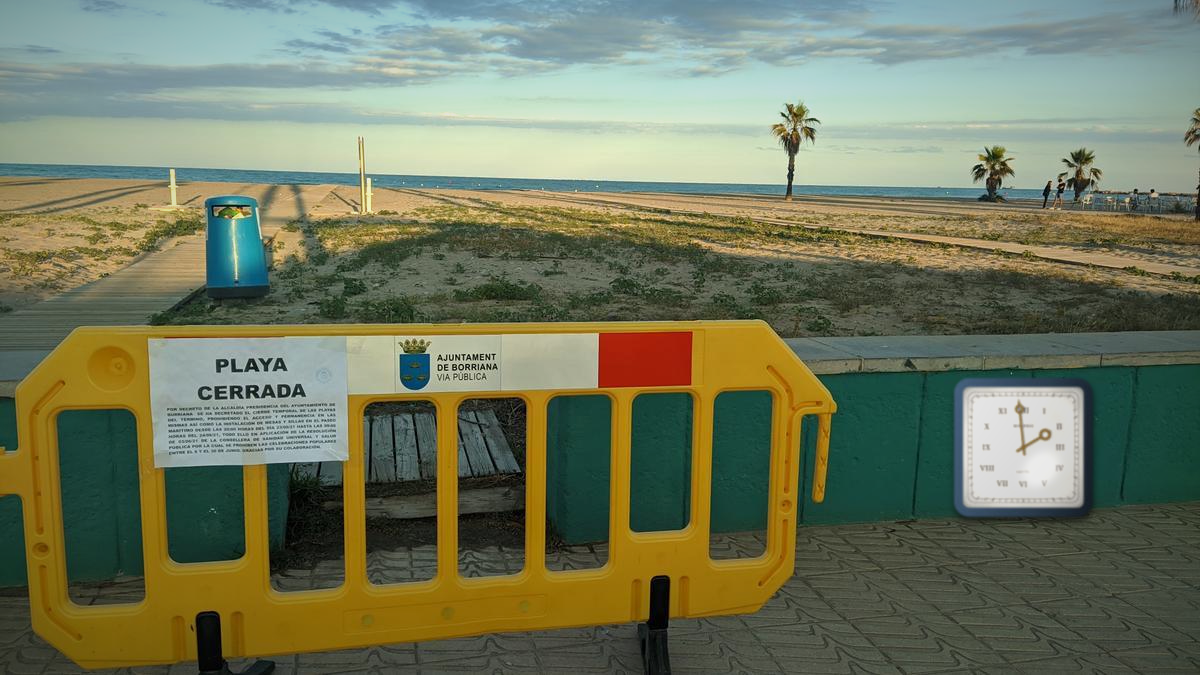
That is **1:59**
